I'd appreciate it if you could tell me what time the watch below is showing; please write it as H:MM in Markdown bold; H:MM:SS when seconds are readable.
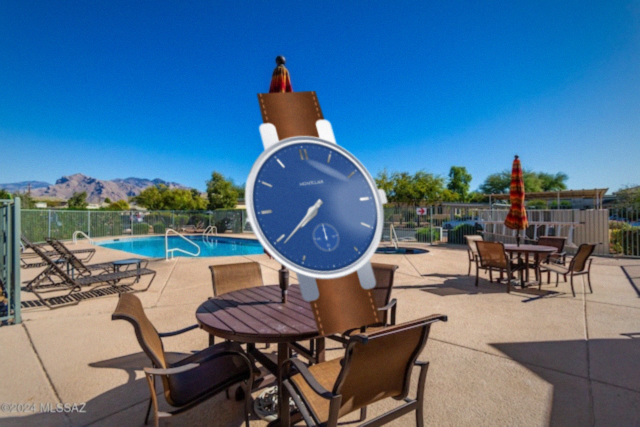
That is **7:39**
